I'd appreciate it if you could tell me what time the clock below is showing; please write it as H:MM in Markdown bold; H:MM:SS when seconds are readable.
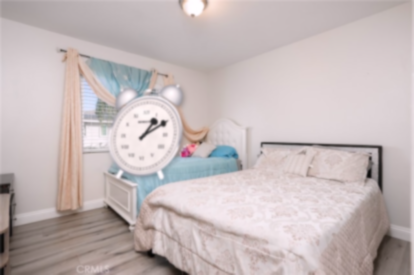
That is **1:10**
